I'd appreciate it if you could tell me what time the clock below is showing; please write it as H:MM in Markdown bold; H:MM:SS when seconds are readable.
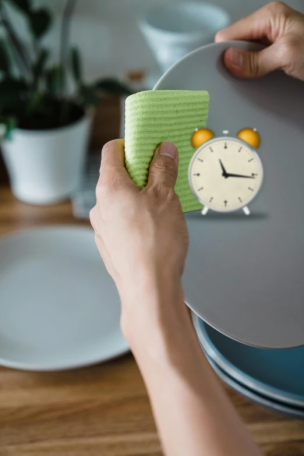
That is **11:16**
